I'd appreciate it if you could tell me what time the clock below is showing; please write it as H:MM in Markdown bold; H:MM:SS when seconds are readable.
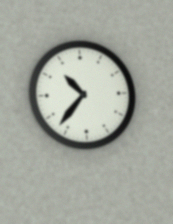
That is **10:37**
